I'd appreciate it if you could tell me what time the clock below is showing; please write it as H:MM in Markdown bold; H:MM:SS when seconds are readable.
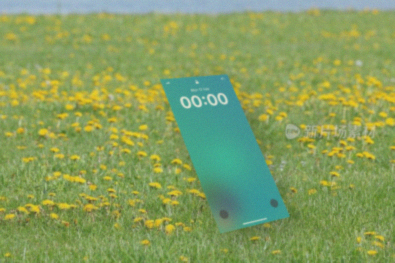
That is **0:00**
